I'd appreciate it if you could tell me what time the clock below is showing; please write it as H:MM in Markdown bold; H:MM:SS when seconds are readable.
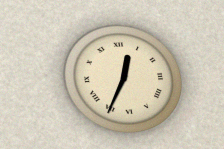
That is **12:35**
